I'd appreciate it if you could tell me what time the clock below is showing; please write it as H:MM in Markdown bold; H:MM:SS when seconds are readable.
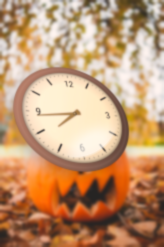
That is **7:44**
